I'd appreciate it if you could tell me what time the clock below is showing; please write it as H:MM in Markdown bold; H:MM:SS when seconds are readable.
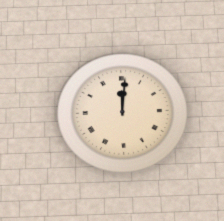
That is **12:01**
